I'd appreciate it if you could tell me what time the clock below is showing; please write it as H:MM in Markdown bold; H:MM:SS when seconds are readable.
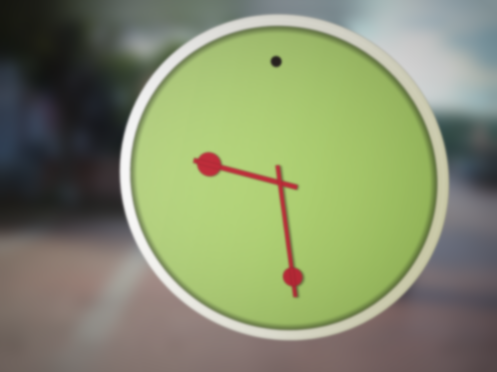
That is **9:29**
